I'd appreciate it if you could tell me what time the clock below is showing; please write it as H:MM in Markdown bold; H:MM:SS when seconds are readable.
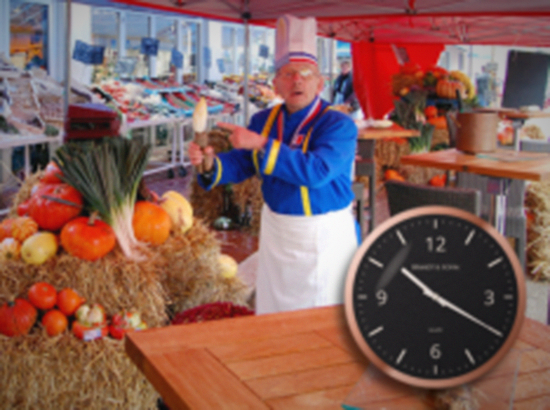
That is **10:20**
